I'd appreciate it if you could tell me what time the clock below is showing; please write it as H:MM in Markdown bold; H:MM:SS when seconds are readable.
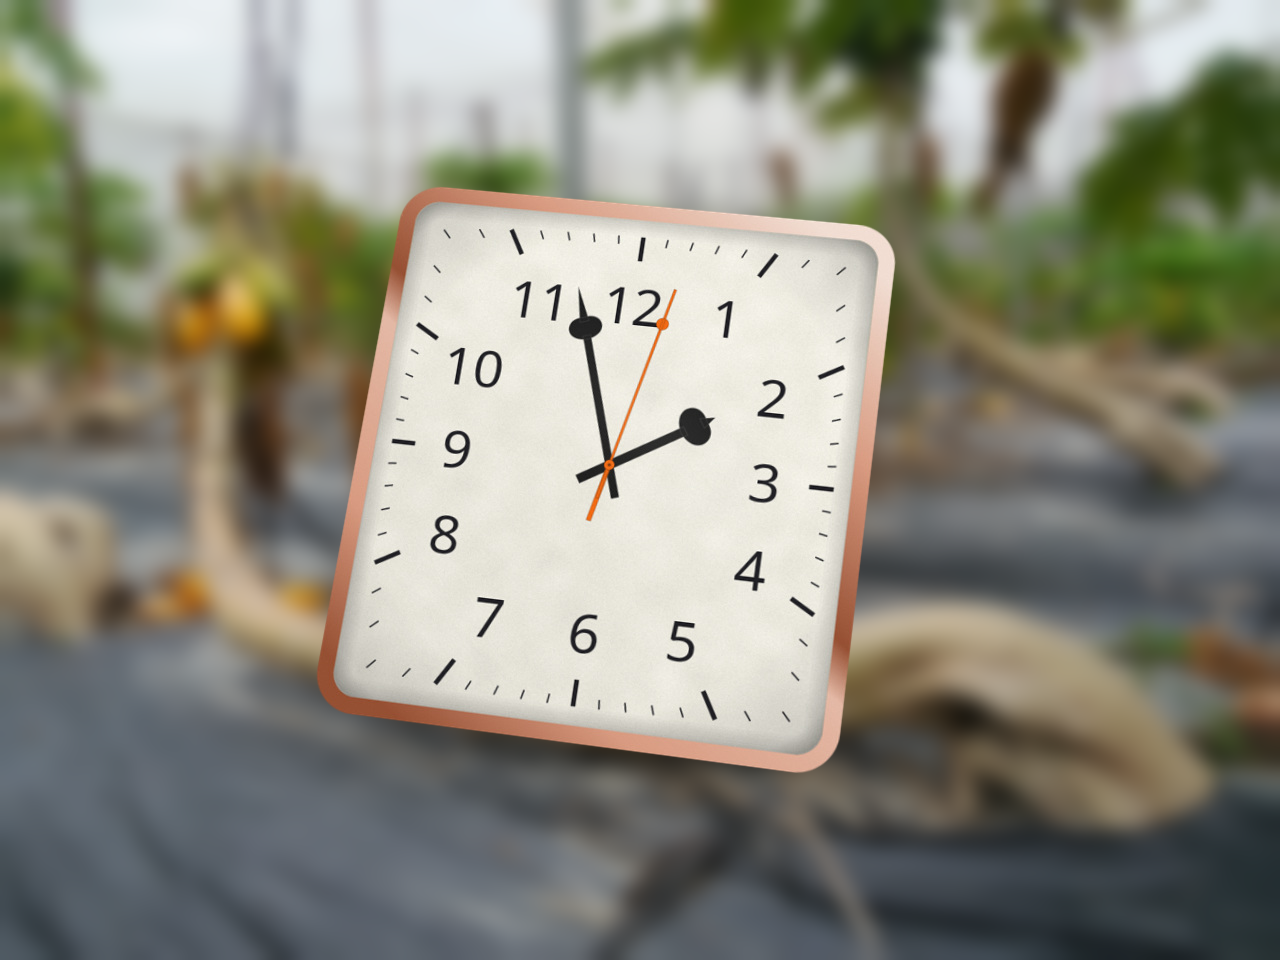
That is **1:57:02**
